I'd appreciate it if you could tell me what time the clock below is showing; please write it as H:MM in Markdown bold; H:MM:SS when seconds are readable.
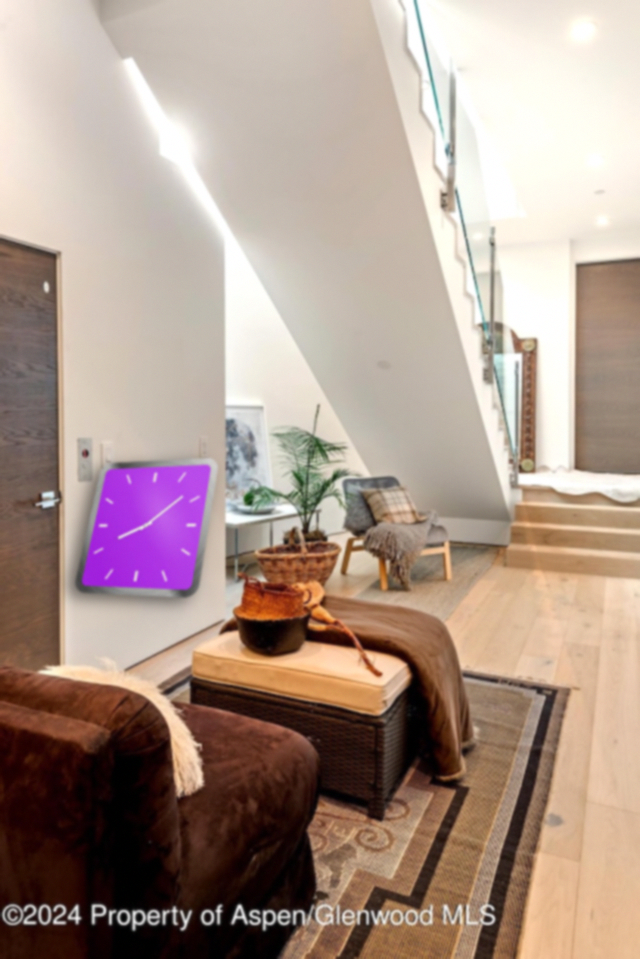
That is **8:08**
